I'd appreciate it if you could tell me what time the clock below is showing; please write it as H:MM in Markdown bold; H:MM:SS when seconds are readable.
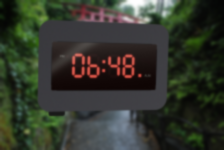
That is **6:48**
